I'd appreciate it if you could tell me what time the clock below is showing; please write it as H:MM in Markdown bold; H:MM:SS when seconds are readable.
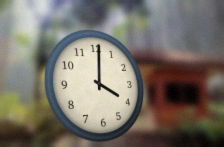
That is **4:01**
